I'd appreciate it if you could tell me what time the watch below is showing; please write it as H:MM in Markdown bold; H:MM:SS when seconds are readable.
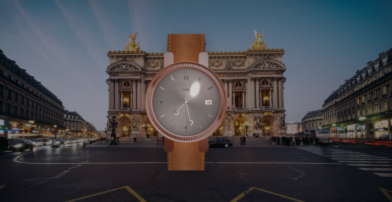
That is **7:28**
